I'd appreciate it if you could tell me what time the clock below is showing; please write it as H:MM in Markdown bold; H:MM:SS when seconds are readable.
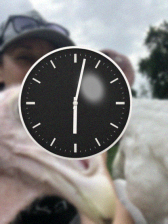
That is **6:02**
